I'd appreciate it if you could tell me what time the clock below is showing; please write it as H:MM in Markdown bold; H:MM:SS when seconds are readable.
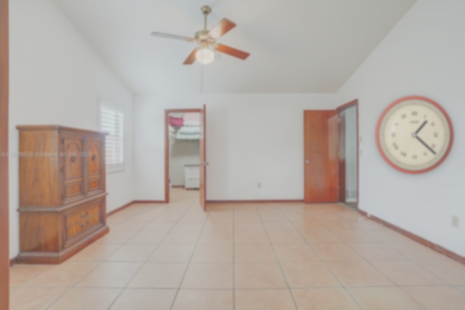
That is **1:22**
